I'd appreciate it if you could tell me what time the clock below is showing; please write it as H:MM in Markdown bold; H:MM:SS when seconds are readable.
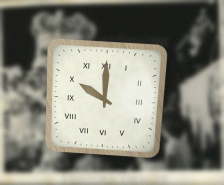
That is **10:00**
